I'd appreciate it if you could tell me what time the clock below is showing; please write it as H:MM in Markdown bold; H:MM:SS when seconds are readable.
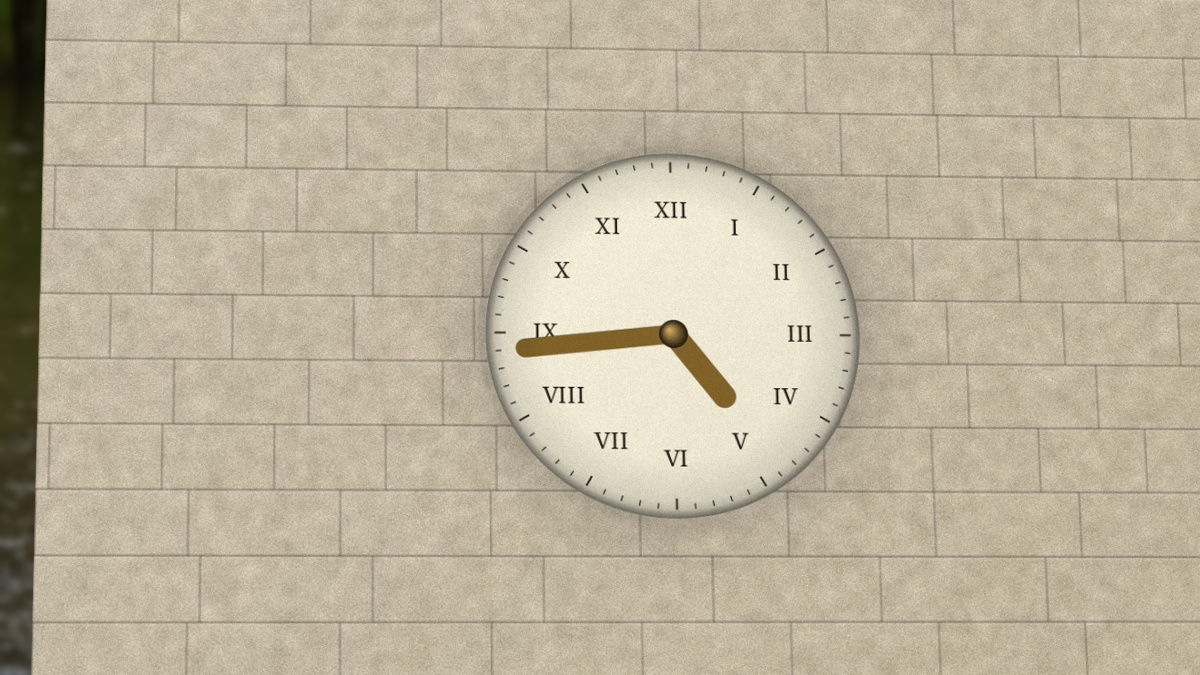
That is **4:44**
